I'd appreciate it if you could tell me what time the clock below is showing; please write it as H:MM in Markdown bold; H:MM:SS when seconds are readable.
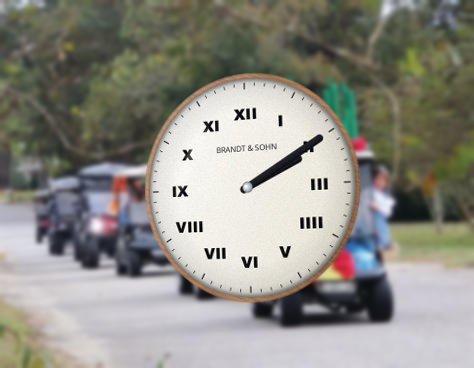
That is **2:10**
